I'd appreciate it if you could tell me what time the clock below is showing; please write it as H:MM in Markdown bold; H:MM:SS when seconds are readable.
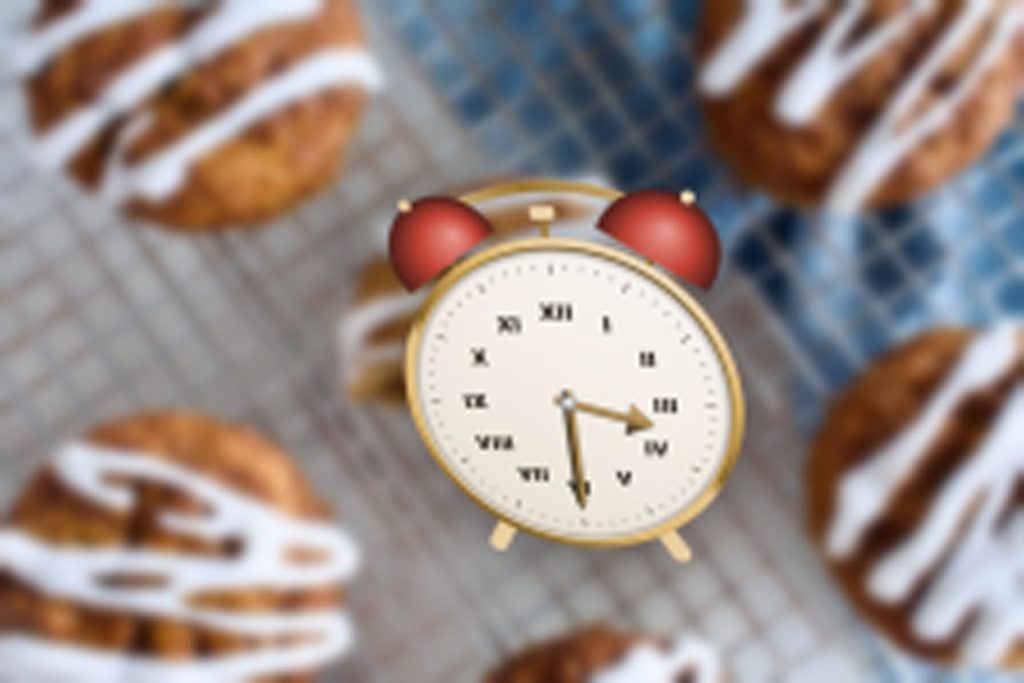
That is **3:30**
